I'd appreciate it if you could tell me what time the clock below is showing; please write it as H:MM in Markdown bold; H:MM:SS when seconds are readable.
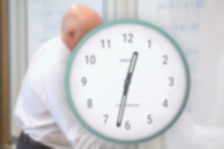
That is **12:32**
